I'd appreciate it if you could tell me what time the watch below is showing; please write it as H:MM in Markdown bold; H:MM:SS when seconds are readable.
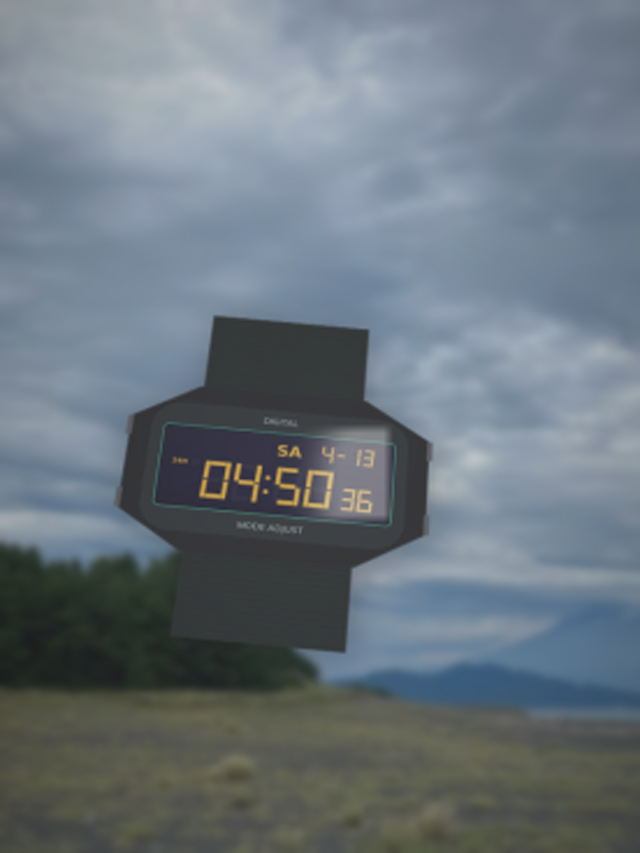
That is **4:50:36**
